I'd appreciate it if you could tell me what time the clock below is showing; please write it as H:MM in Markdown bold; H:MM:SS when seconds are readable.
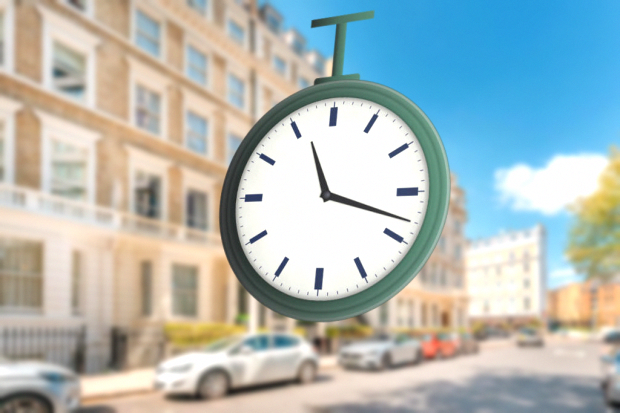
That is **11:18**
